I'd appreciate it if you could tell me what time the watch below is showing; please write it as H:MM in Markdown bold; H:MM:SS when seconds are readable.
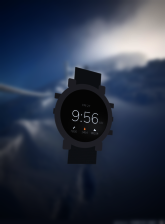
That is **9:56**
